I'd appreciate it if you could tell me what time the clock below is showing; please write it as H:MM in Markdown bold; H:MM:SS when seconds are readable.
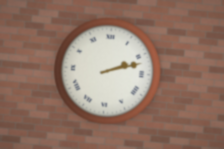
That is **2:12**
